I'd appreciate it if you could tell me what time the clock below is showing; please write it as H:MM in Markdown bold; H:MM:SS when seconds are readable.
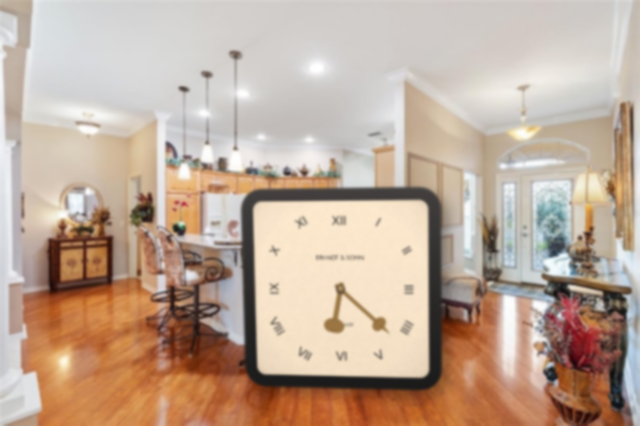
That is **6:22**
